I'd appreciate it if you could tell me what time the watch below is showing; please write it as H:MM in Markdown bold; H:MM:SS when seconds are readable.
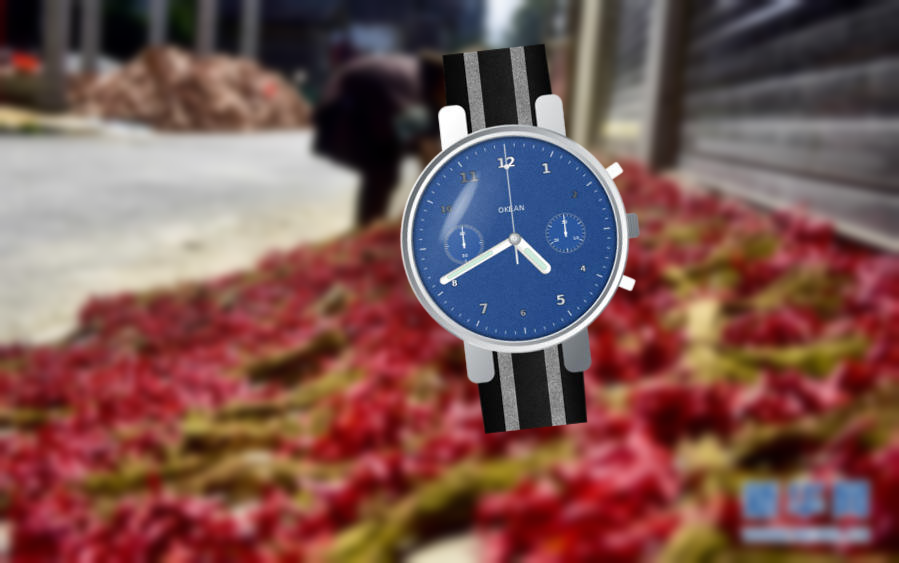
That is **4:41**
